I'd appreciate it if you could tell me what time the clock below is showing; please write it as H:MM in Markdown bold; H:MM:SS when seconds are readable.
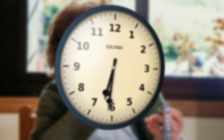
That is **6:31**
